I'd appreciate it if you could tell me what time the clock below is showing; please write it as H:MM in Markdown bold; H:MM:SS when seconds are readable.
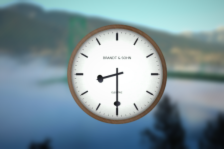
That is **8:30**
